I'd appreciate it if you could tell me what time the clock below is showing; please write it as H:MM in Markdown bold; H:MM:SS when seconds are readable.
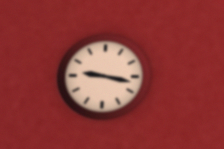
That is **9:17**
